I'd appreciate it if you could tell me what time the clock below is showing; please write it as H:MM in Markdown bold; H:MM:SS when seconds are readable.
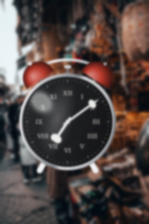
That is **7:09**
